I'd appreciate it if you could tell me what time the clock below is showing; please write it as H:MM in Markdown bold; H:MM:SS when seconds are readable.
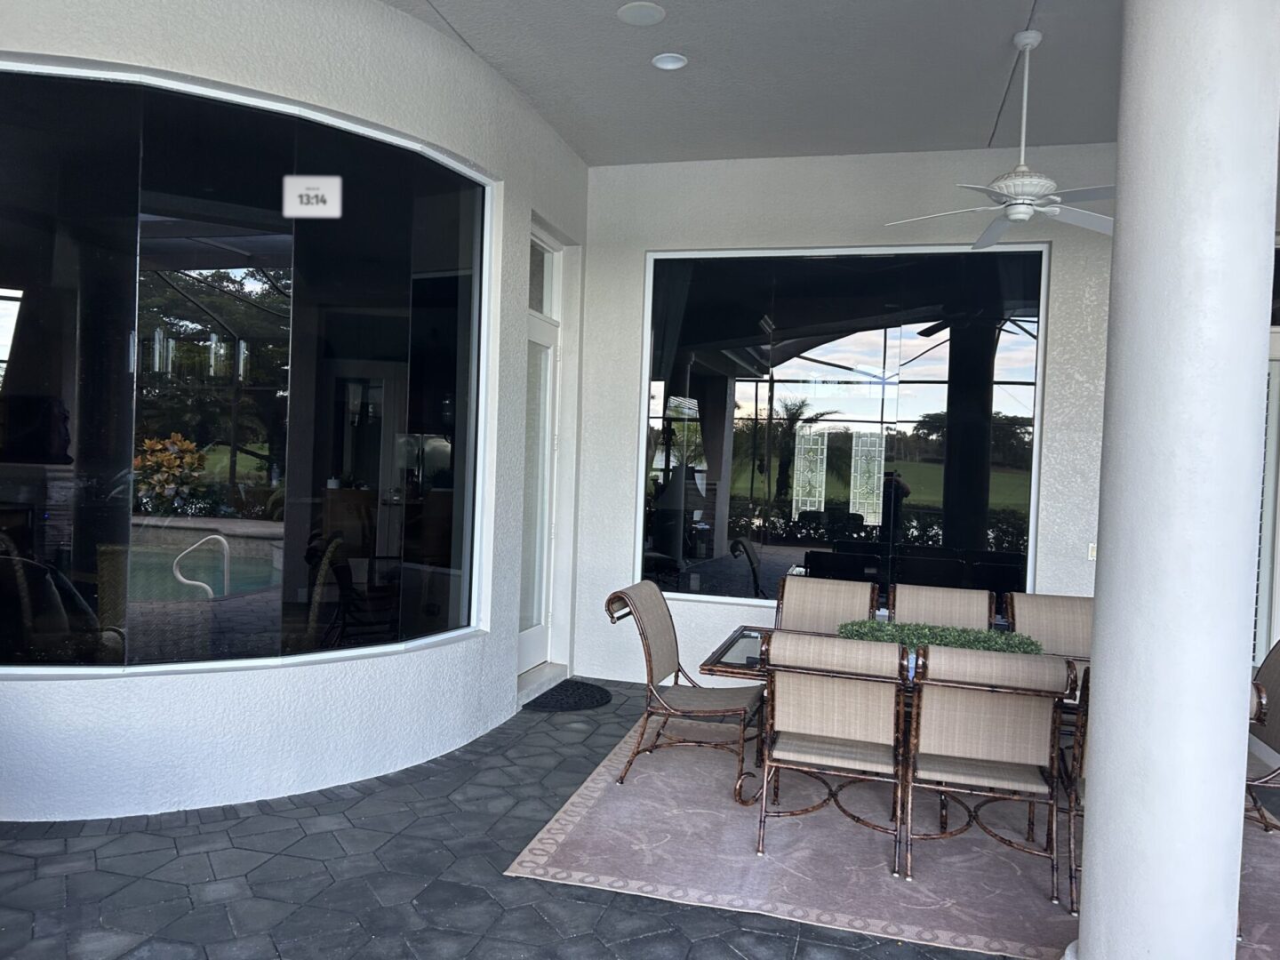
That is **13:14**
